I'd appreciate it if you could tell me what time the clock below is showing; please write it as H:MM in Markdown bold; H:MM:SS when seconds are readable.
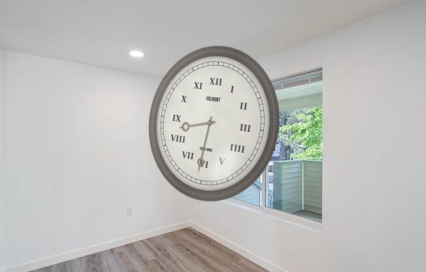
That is **8:31**
